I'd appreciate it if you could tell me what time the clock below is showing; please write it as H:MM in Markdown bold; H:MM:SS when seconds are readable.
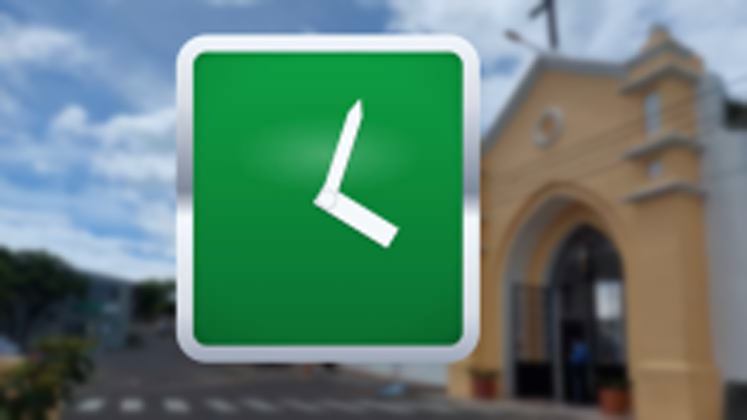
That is **4:03**
